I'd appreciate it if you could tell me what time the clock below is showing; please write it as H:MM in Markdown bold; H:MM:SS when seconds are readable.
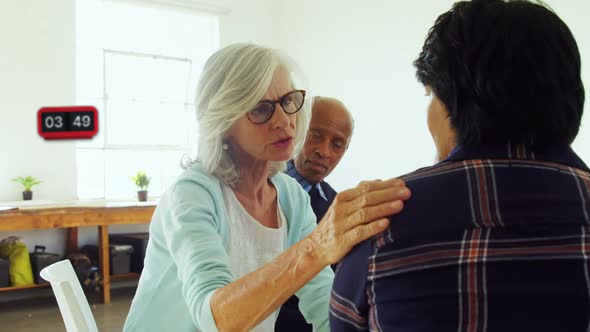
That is **3:49**
